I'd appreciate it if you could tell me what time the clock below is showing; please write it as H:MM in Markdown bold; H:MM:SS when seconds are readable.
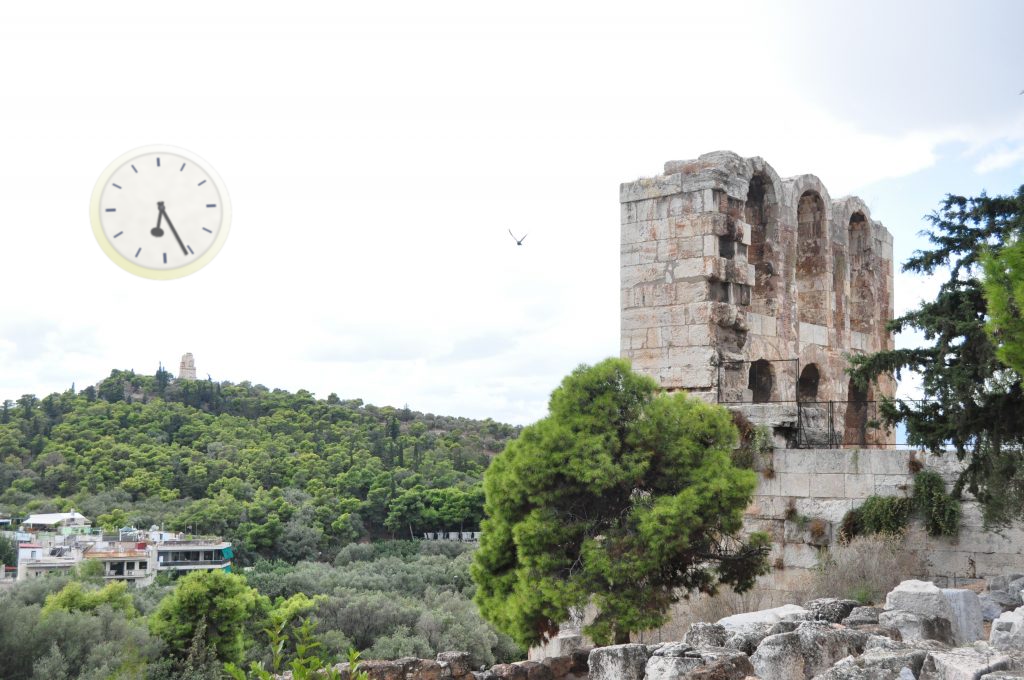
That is **6:26**
